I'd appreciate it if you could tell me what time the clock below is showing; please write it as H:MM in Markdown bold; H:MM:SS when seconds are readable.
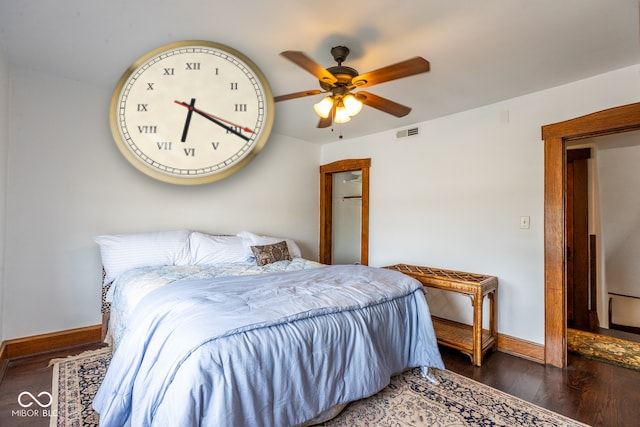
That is **6:20:19**
